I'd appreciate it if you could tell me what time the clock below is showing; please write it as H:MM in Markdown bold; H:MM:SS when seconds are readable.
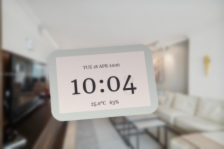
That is **10:04**
